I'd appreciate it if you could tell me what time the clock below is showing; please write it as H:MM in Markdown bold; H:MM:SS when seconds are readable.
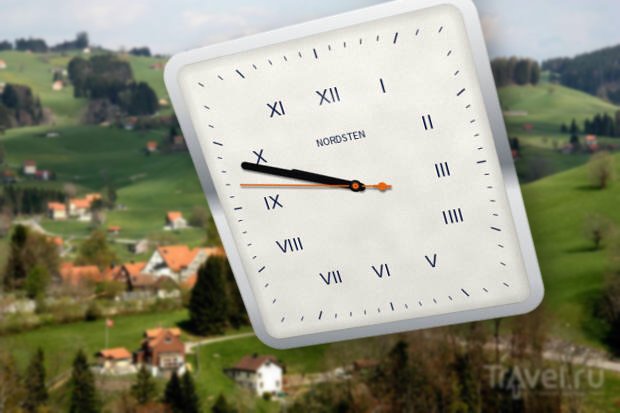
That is **9:48:47**
